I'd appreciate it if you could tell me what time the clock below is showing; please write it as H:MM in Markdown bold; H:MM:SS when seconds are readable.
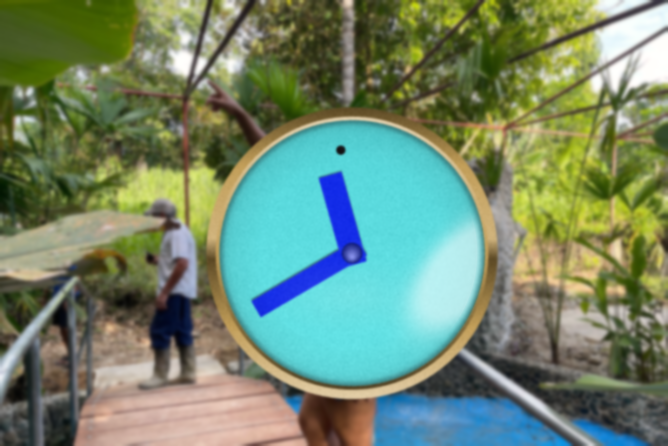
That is **11:41**
